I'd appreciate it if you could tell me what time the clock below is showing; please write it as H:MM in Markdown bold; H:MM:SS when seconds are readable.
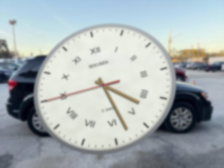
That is **4:27:45**
